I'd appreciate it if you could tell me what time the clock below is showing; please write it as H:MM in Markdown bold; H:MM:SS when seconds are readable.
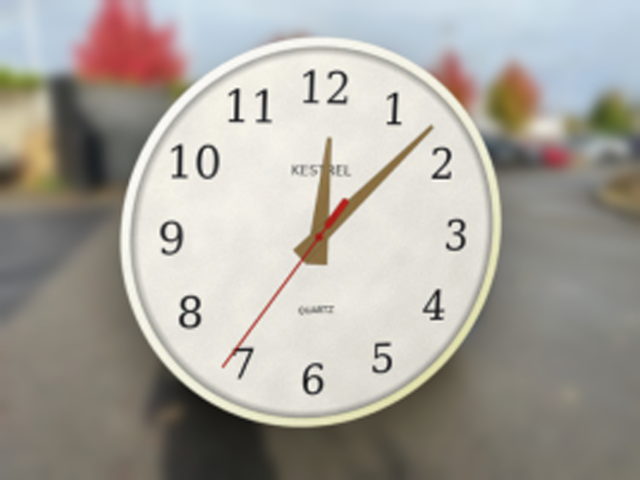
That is **12:07:36**
